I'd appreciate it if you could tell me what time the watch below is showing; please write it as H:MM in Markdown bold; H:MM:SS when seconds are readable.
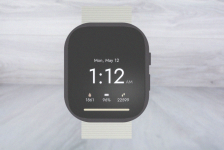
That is **1:12**
